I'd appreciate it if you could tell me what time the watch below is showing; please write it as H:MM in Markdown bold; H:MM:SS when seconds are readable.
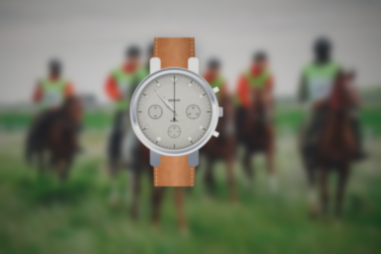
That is **10:53**
